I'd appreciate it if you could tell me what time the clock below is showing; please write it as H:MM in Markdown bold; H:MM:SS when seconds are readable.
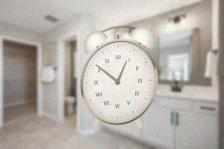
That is **12:51**
